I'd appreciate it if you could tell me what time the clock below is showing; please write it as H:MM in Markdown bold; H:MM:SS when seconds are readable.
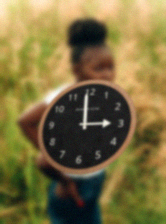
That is **2:59**
